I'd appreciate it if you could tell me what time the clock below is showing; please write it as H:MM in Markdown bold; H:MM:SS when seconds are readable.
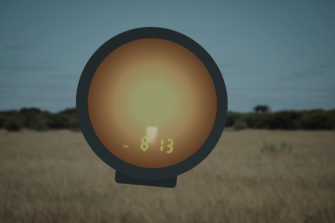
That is **8:13**
